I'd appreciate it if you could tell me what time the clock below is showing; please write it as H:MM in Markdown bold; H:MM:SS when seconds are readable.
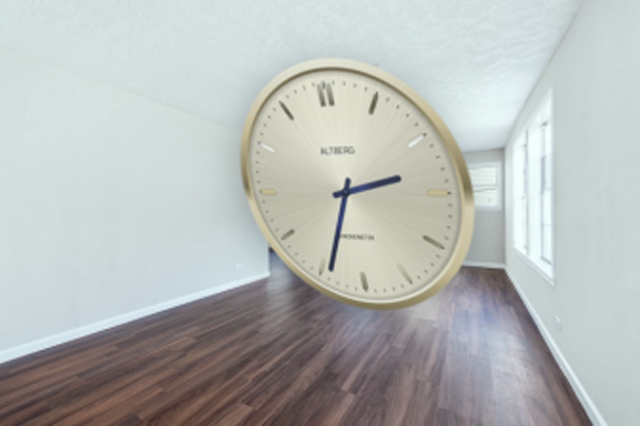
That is **2:34**
